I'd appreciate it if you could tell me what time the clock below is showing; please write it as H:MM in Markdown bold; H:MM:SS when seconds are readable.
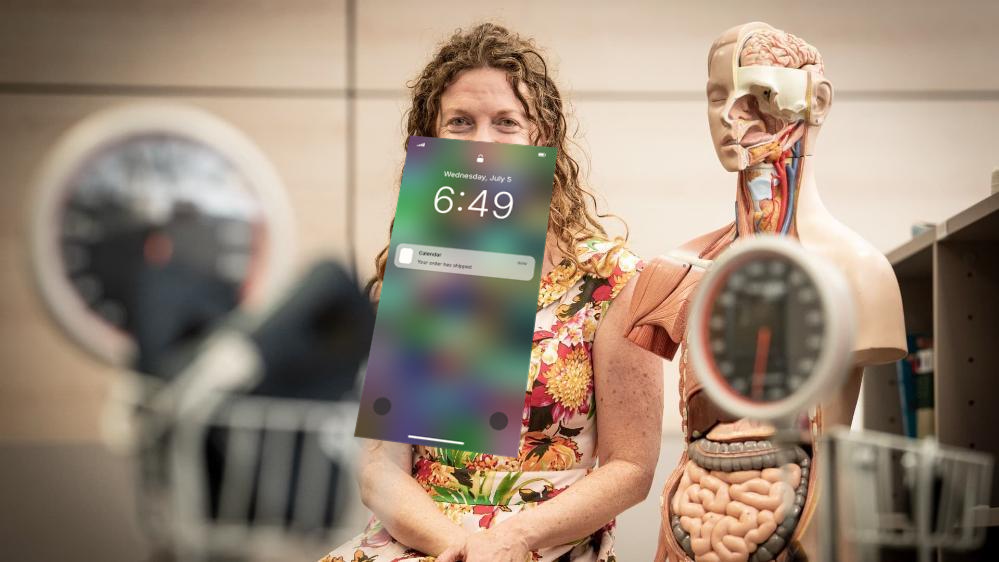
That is **6:49**
